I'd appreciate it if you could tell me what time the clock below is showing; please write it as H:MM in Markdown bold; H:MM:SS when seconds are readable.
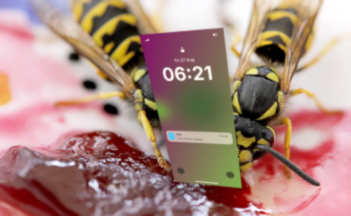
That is **6:21**
